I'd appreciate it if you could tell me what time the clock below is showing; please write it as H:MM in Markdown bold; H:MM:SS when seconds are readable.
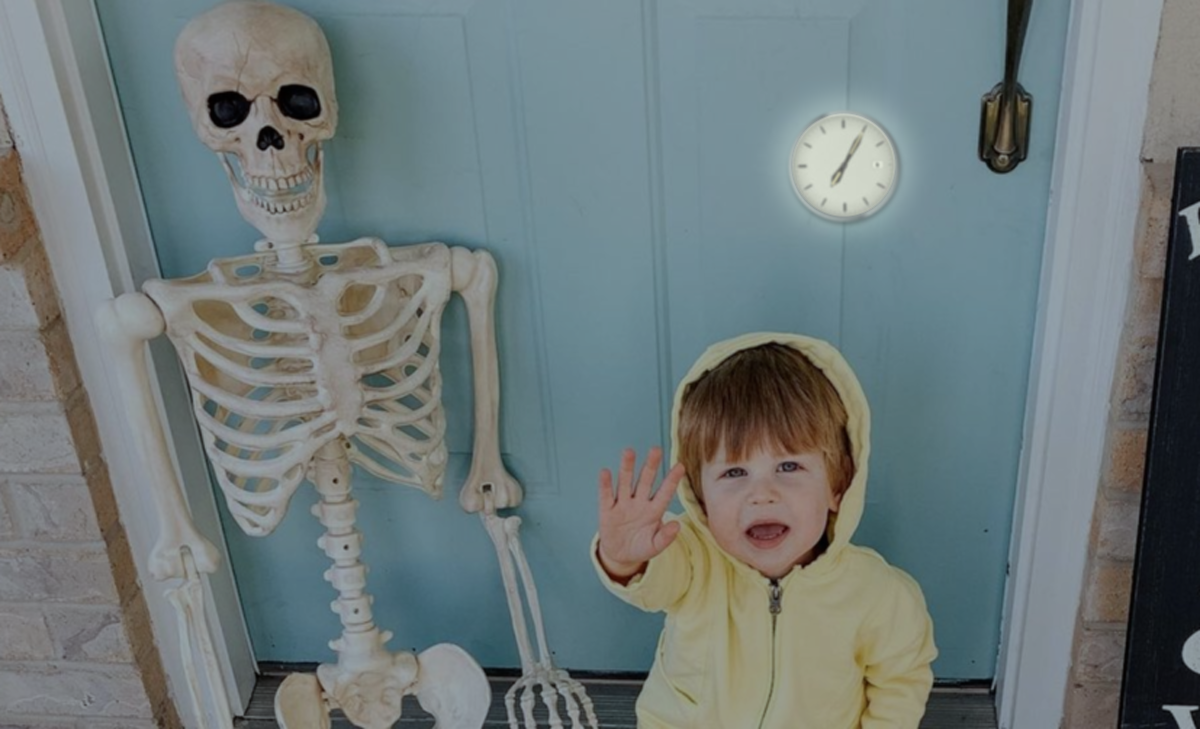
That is **7:05**
